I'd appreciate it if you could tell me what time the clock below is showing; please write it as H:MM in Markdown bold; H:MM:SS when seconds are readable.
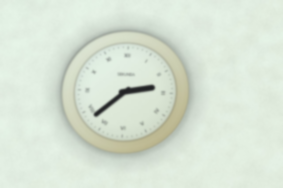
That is **2:38**
